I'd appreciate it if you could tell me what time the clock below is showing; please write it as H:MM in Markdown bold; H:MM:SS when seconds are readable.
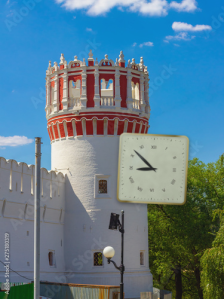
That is **8:52**
